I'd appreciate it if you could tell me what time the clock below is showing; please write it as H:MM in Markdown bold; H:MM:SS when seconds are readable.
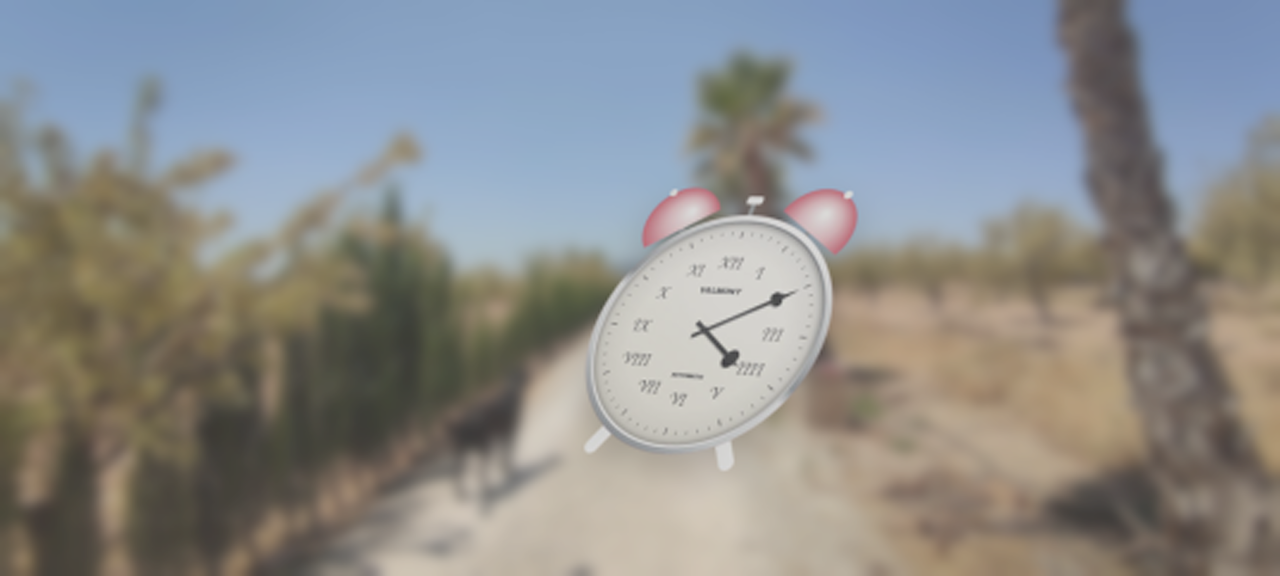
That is **4:10**
